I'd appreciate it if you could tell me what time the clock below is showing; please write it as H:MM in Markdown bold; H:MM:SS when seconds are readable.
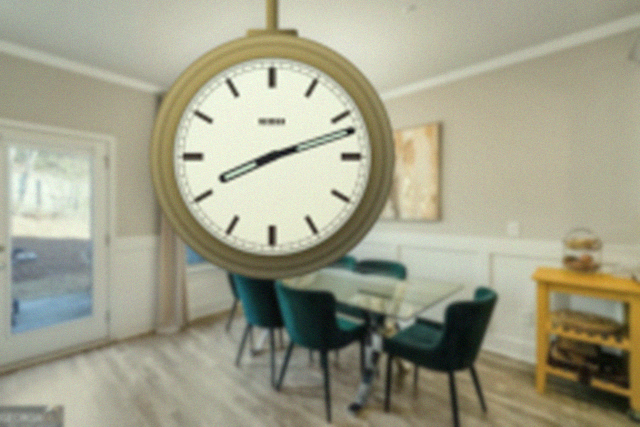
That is **8:12**
